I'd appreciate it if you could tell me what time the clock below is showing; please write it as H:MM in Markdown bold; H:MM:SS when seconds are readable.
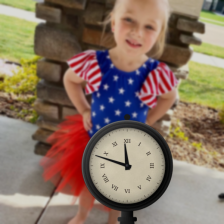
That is **11:48**
